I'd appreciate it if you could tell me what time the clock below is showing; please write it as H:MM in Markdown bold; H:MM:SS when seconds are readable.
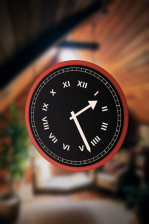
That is **1:23**
